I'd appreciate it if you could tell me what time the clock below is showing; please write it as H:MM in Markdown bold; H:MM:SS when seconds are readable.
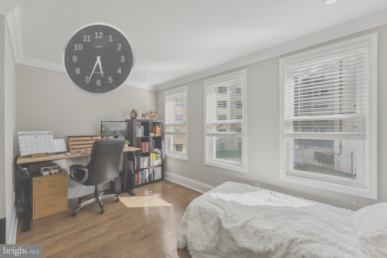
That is **5:34**
